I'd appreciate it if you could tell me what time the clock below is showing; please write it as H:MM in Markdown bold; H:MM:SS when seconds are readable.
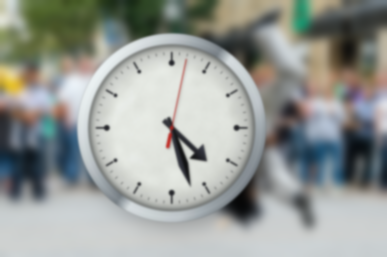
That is **4:27:02**
